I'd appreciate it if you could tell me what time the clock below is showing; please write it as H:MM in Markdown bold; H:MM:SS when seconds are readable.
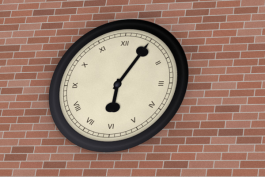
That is **6:05**
